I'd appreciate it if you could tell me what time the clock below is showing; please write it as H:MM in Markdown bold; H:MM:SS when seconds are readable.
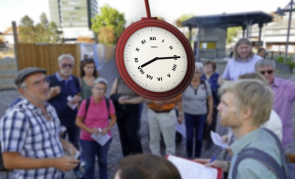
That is **8:15**
